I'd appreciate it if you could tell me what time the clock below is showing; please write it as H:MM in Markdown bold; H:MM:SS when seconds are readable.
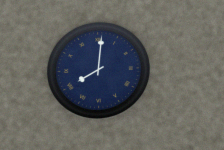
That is **8:01**
